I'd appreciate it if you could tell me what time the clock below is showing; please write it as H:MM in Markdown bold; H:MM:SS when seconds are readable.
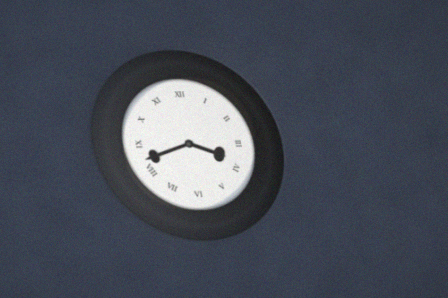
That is **3:42**
